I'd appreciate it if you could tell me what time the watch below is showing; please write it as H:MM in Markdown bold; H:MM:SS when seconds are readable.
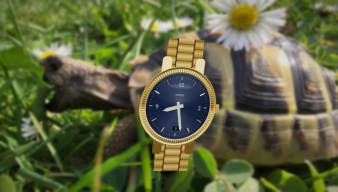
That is **8:28**
